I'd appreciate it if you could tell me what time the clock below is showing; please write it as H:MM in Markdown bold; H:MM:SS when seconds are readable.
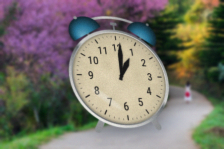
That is **1:01**
